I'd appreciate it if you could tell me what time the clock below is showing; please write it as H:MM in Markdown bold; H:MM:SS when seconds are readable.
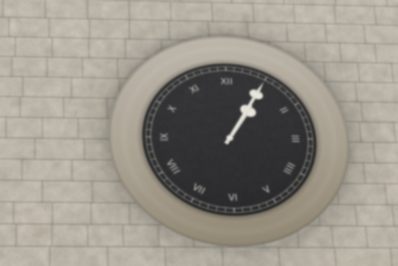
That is **1:05**
